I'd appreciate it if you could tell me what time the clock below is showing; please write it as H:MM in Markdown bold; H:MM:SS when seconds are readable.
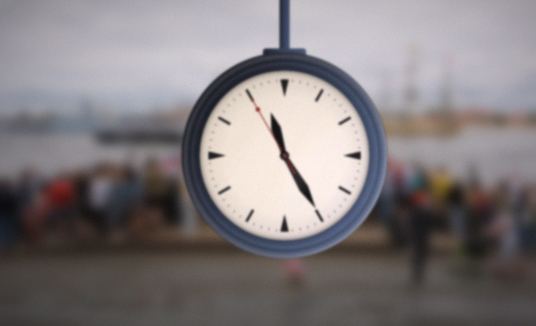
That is **11:24:55**
